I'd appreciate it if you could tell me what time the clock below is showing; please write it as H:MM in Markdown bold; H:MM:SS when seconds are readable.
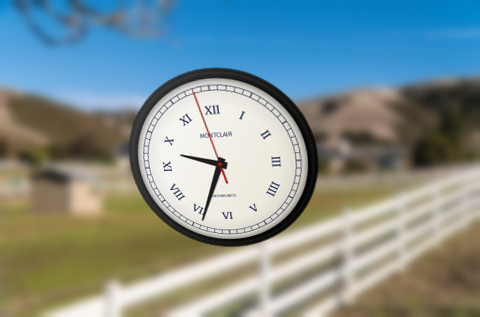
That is **9:33:58**
